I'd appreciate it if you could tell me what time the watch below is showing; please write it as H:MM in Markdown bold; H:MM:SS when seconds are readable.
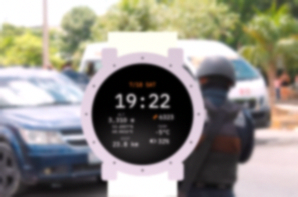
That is **19:22**
